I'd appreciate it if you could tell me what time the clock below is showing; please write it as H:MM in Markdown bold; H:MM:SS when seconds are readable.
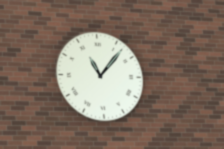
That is **11:07**
